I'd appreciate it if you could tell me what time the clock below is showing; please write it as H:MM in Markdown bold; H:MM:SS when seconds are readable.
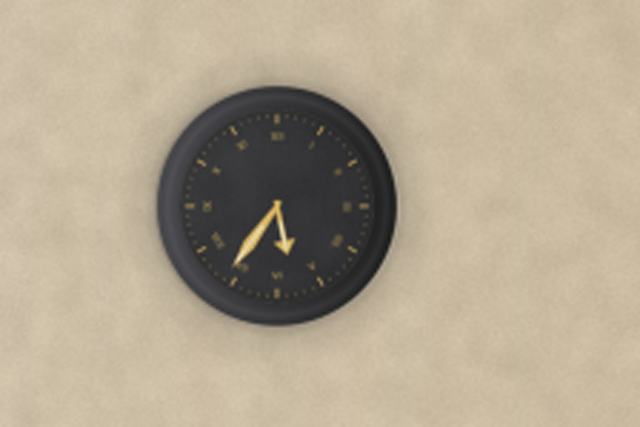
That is **5:36**
